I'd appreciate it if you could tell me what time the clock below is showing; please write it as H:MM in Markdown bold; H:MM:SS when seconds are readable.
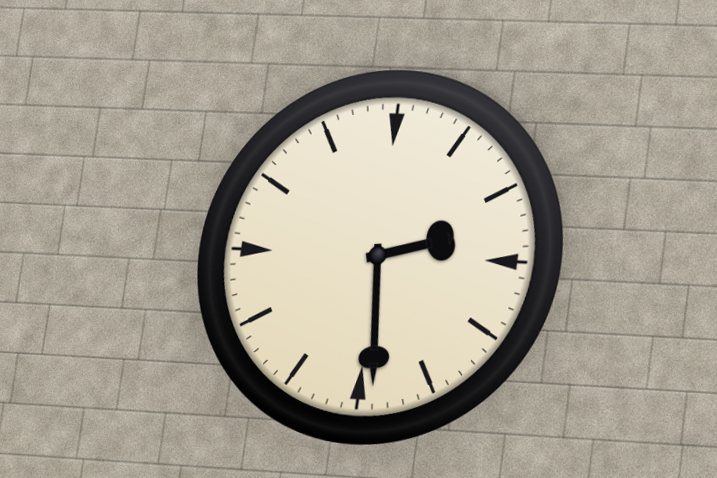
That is **2:29**
